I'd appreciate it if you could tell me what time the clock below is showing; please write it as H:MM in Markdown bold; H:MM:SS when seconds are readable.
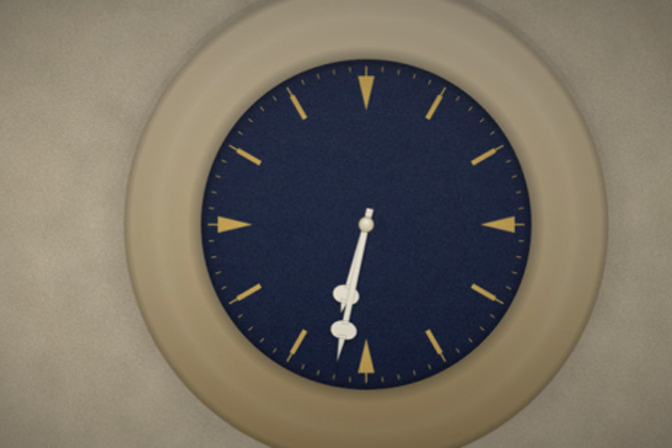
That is **6:32**
